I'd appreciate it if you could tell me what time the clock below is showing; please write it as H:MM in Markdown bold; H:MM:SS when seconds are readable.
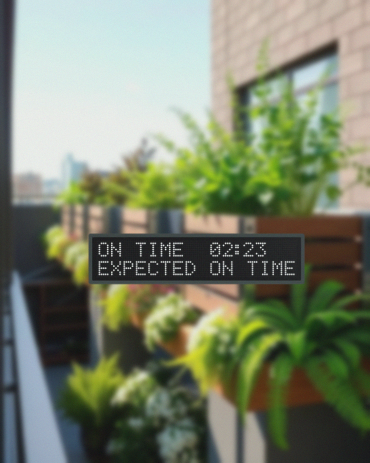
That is **2:23**
